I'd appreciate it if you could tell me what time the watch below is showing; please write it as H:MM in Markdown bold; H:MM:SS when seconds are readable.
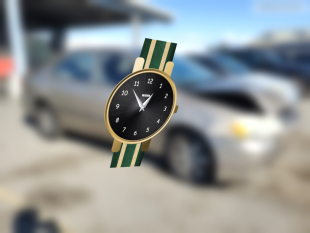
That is **12:53**
